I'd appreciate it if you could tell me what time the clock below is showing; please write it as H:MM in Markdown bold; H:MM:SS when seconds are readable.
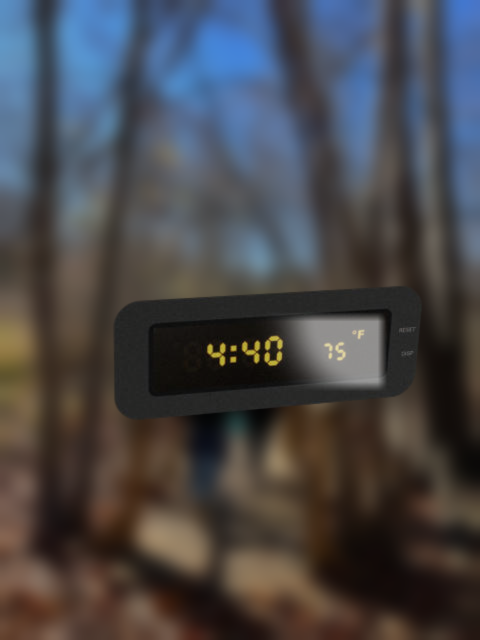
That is **4:40**
